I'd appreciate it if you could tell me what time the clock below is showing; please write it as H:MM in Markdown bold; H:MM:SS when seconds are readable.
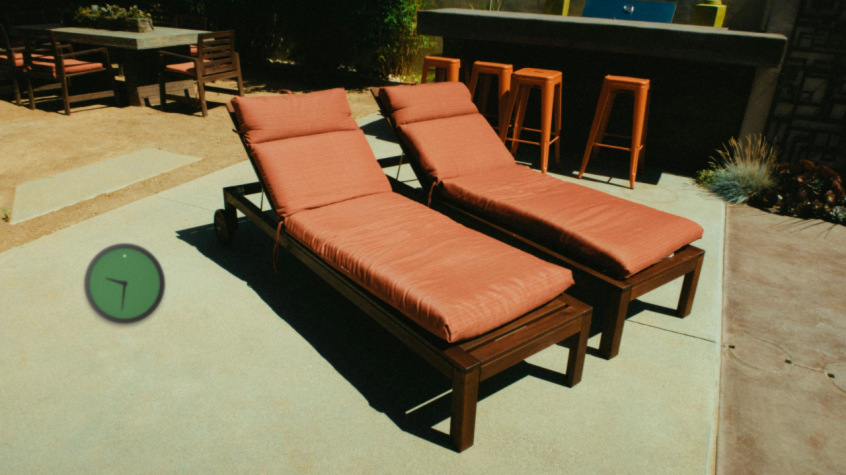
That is **9:31**
